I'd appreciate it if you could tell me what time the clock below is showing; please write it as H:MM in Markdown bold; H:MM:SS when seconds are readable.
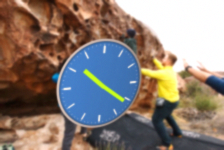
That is **10:21**
